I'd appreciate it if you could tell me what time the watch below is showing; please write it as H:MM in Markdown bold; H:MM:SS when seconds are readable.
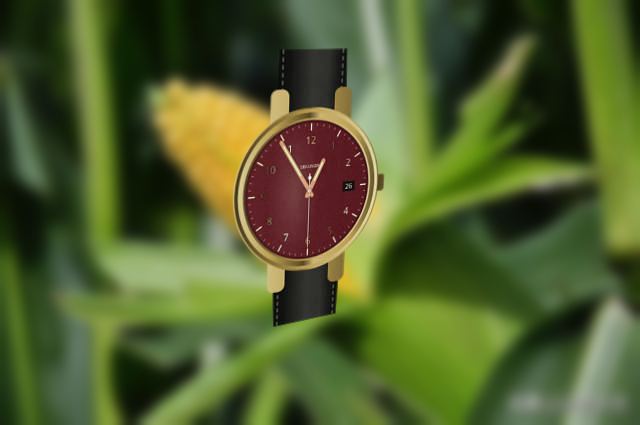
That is **12:54:30**
